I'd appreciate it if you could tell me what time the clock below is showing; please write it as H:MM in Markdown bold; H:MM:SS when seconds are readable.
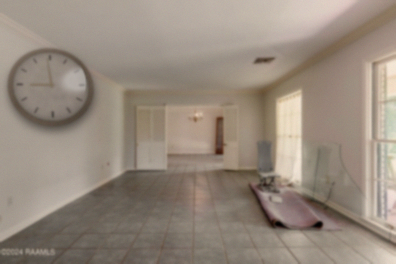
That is **8:59**
